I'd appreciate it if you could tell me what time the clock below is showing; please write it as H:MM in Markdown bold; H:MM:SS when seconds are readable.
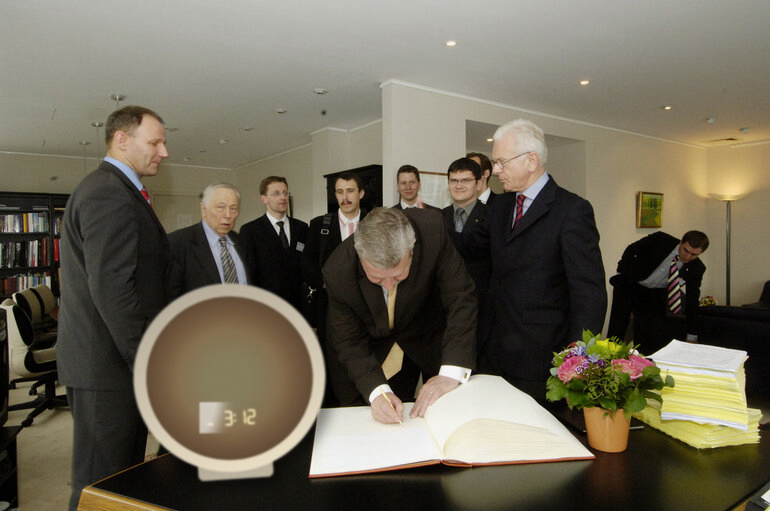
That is **3:12**
